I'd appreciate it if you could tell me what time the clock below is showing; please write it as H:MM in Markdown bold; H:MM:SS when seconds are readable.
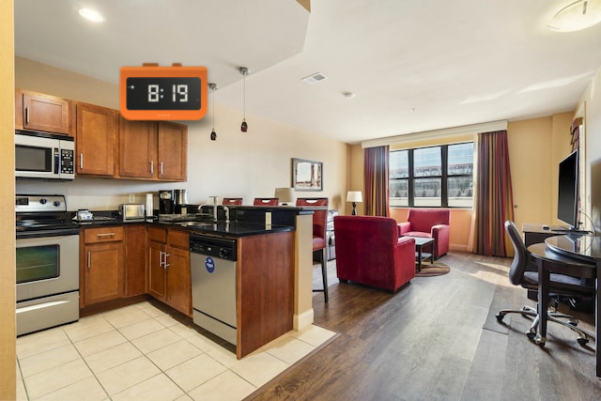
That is **8:19**
